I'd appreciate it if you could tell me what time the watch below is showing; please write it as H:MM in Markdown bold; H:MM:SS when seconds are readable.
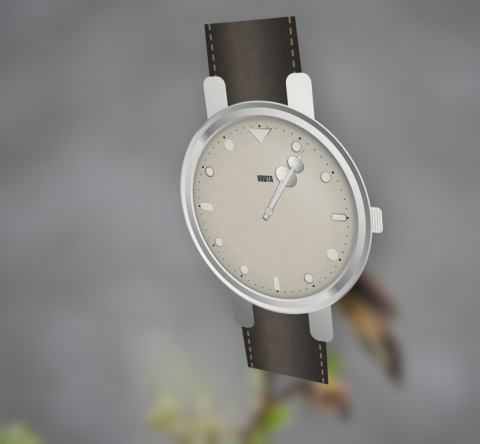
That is **1:06**
